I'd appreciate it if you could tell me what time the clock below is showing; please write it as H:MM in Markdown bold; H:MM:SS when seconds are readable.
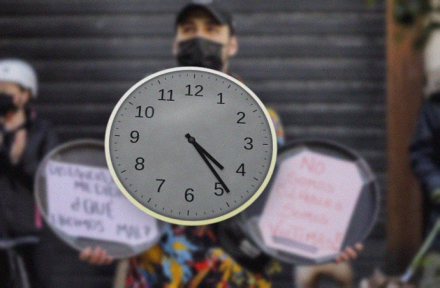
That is **4:24**
